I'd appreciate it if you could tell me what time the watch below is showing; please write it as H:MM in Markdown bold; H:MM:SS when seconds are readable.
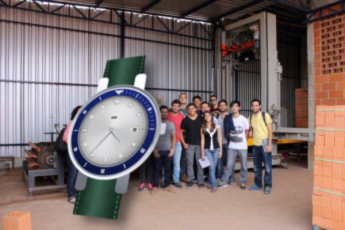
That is **4:36**
